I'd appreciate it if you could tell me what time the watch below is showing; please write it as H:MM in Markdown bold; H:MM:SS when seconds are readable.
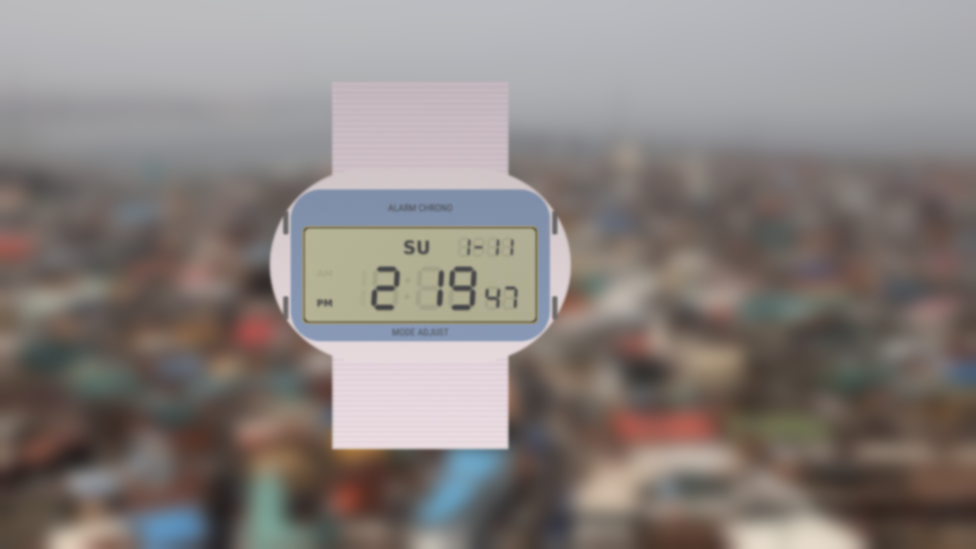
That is **2:19:47**
